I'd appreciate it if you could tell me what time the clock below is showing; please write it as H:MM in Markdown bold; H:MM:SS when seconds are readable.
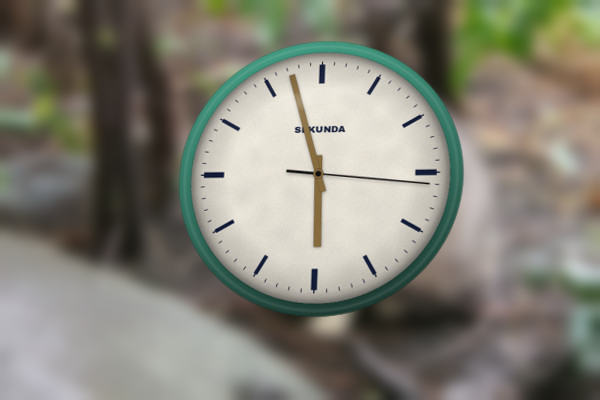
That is **5:57:16**
